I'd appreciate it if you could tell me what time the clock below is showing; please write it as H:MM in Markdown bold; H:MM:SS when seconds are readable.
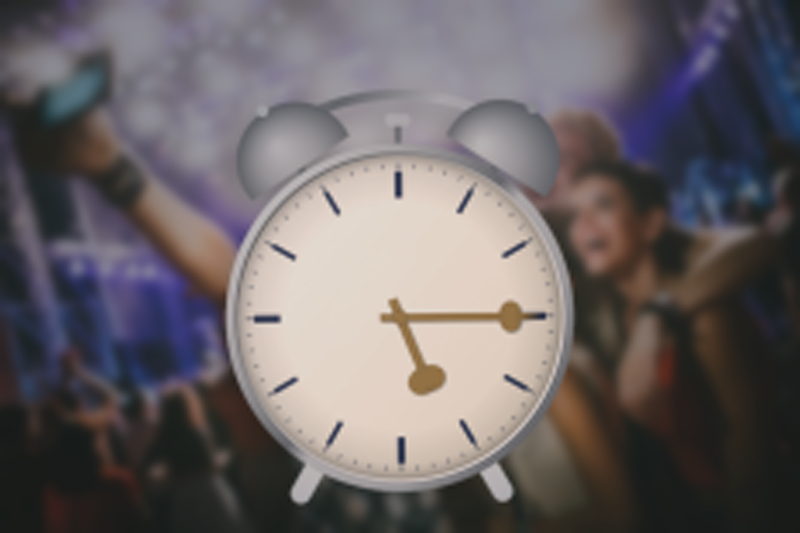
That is **5:15**
